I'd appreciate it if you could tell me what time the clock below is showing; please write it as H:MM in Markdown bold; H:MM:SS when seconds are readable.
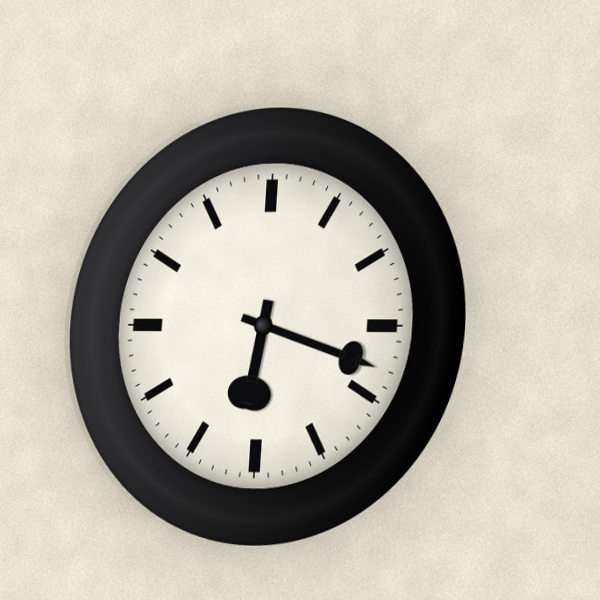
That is **6:18**
